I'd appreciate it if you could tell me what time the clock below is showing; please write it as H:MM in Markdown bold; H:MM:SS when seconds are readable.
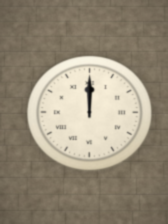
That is **12:00**
